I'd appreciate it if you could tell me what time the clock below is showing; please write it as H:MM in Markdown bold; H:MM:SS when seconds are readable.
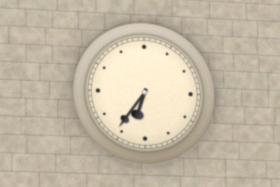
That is **6:36**
